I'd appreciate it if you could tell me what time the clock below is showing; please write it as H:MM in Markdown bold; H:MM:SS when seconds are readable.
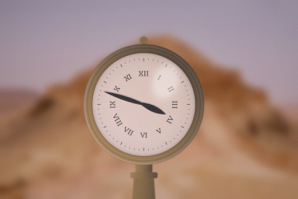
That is **3:48**
